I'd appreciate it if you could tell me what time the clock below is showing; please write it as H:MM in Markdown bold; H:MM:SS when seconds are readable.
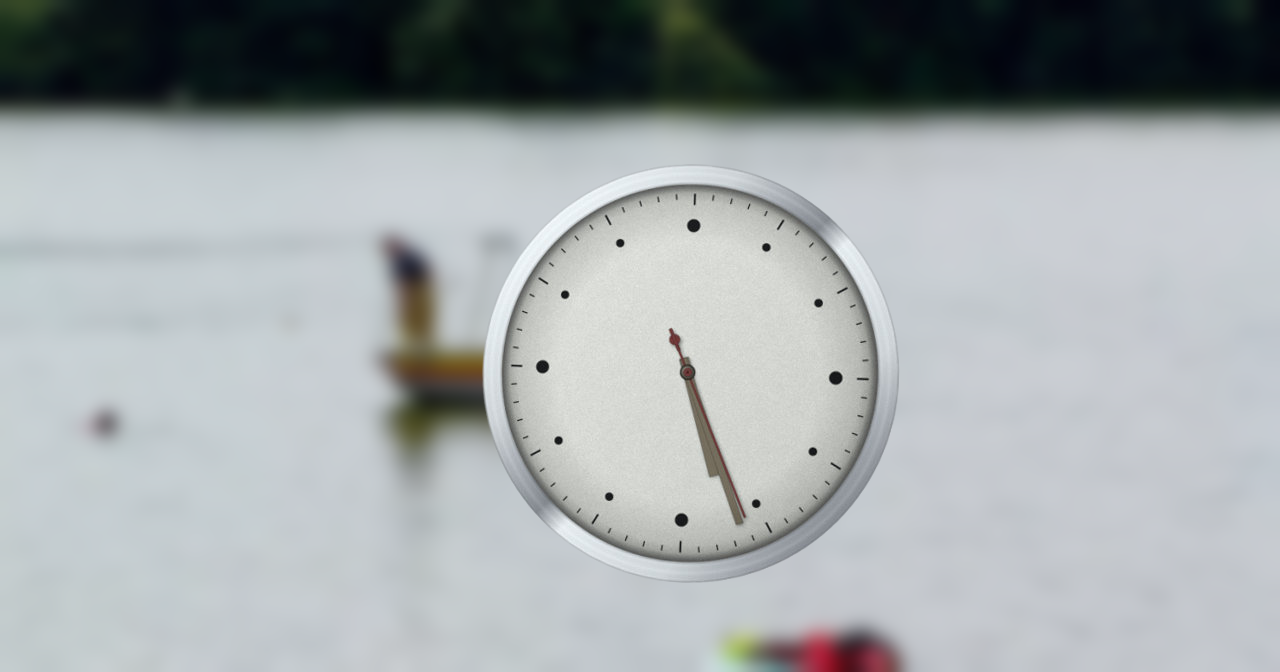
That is **5:26:26**
